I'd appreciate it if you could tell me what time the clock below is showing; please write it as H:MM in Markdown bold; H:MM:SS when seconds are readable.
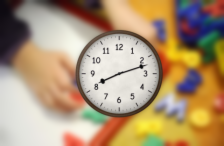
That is **8:12**
